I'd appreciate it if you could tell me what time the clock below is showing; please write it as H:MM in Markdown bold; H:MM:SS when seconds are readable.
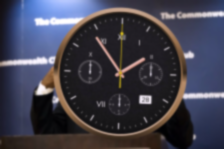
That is **1:54**
